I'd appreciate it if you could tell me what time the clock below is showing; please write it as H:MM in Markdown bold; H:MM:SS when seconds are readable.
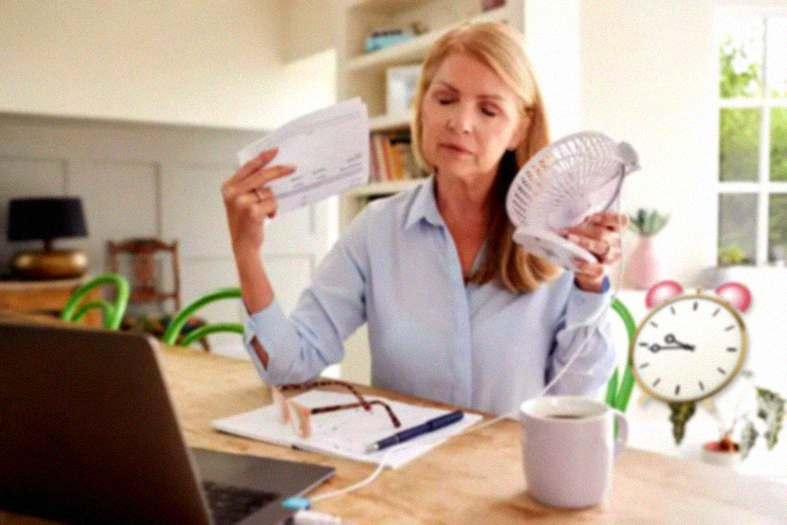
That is **9:44**
